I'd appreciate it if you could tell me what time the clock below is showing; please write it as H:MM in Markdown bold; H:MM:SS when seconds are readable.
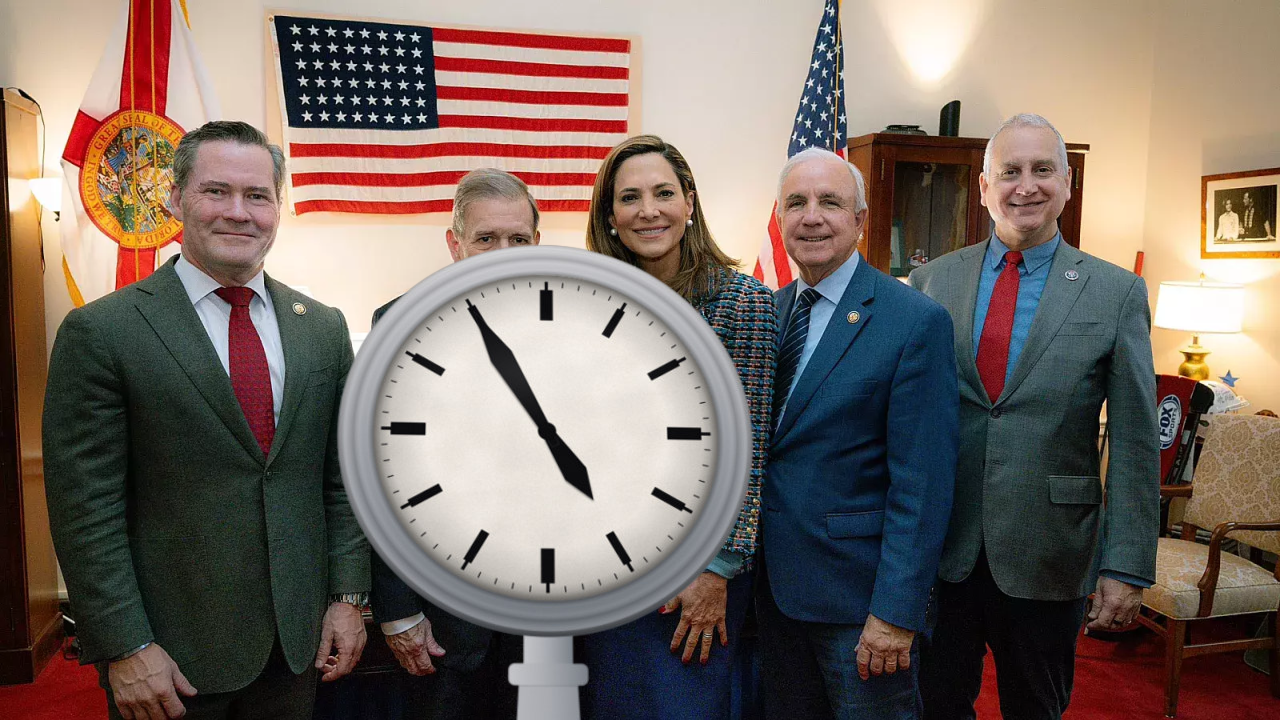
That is **4:55**
